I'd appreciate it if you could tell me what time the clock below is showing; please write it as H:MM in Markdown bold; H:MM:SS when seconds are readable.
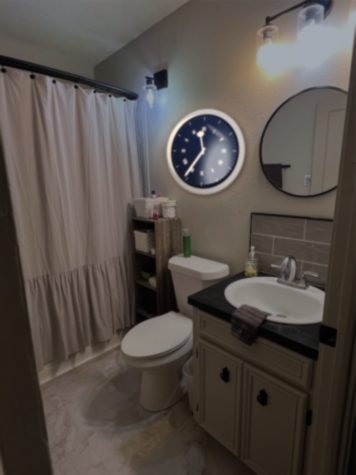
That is **11:36**
